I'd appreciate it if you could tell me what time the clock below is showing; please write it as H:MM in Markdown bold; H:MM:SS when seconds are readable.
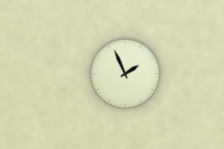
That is **1:56**
